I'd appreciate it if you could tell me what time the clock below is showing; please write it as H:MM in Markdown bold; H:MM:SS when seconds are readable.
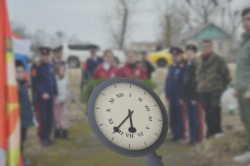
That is **6:41**
